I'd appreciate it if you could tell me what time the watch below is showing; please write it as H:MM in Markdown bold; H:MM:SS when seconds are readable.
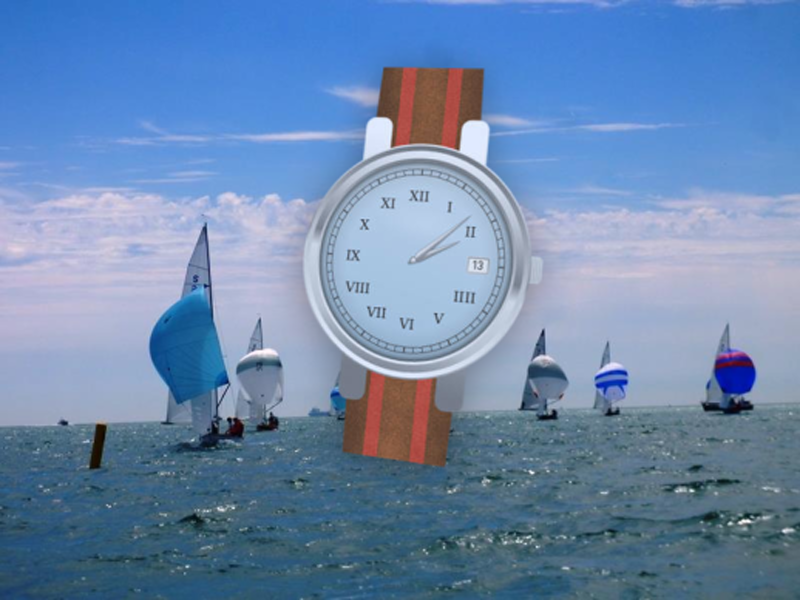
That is **2:08**
